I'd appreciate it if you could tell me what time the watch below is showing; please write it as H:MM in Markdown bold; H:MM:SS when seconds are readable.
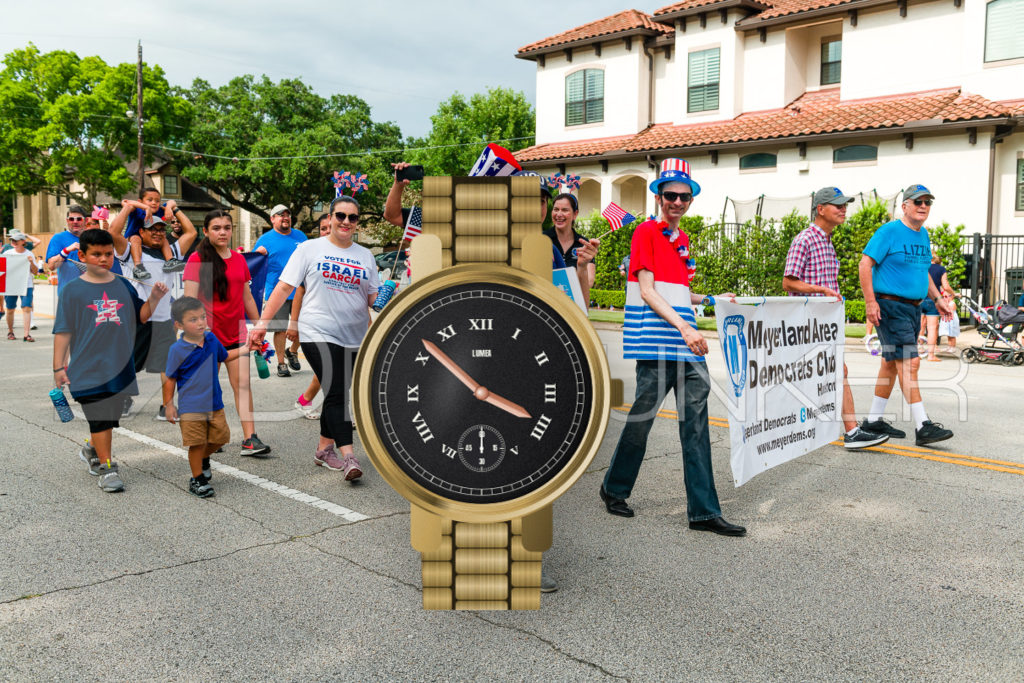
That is **3:52**
